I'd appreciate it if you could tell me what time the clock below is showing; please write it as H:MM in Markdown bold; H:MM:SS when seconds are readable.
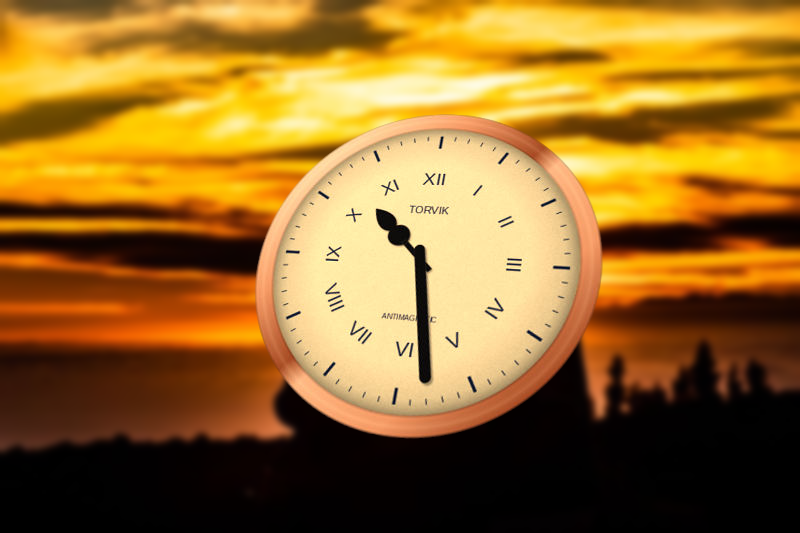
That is **10:28**
